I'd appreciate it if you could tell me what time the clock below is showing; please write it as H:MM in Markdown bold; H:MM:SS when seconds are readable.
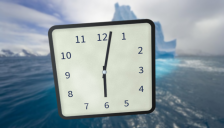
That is **6:02**
